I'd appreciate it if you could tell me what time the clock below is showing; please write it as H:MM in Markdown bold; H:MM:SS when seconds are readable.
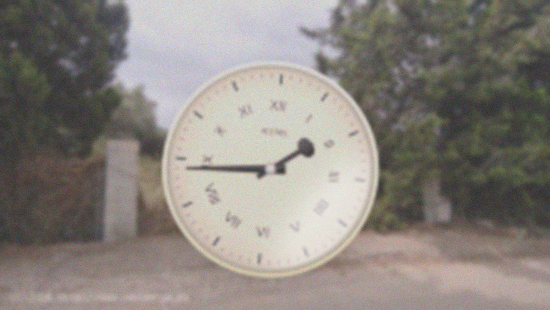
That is **1:44**
